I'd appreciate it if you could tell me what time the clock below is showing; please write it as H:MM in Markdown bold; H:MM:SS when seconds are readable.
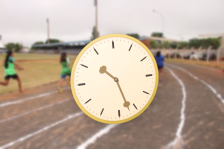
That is **10:27**
